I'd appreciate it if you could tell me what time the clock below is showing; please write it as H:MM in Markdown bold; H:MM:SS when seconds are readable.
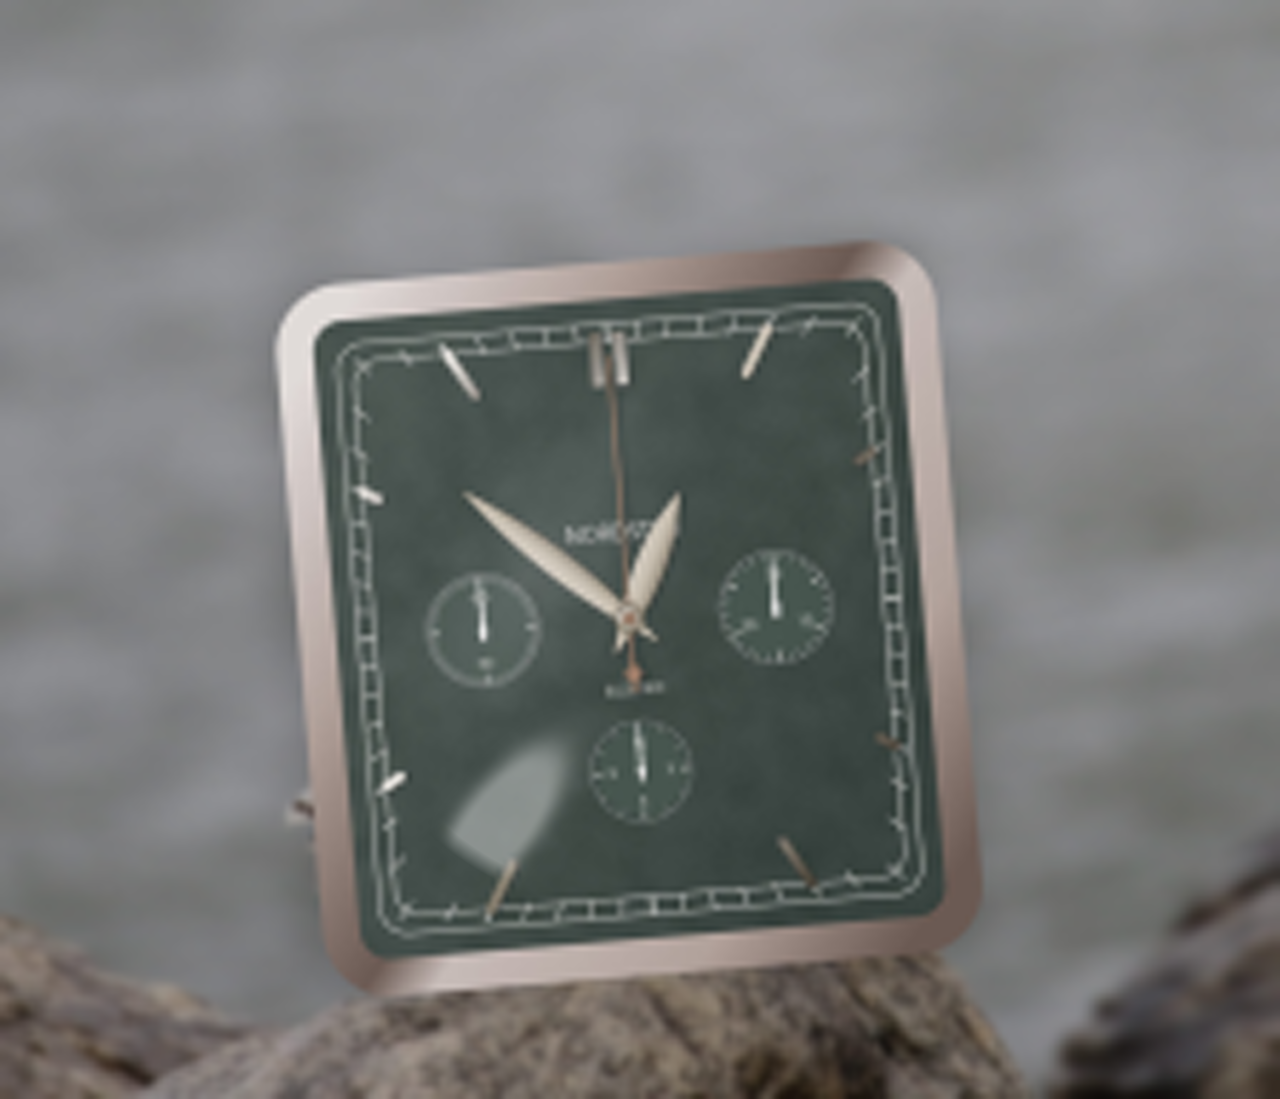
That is **12:52**
